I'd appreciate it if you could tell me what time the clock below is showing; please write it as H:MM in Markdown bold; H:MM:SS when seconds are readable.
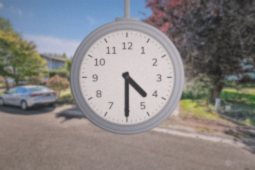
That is **4:30**
